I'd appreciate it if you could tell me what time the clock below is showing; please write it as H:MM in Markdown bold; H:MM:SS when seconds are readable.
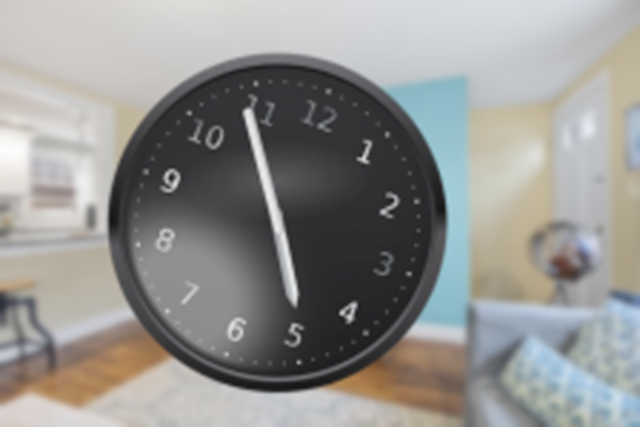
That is **4:54**
